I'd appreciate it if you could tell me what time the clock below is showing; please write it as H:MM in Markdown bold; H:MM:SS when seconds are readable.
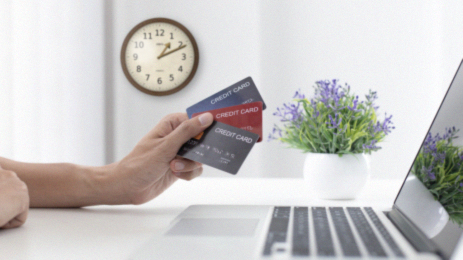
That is **1:11**
